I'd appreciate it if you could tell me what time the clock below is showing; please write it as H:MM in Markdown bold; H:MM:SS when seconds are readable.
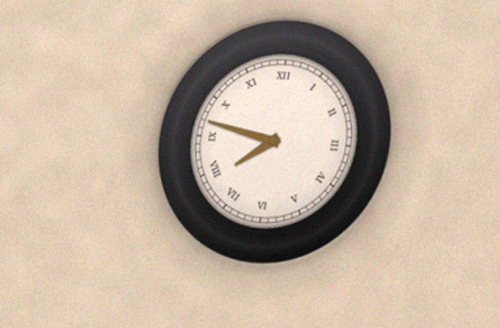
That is **7:47**
